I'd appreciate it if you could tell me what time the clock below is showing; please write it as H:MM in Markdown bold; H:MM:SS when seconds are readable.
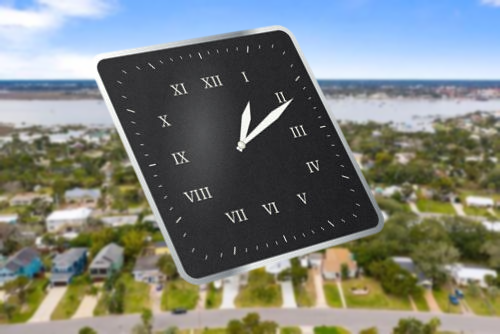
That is **1:11**
